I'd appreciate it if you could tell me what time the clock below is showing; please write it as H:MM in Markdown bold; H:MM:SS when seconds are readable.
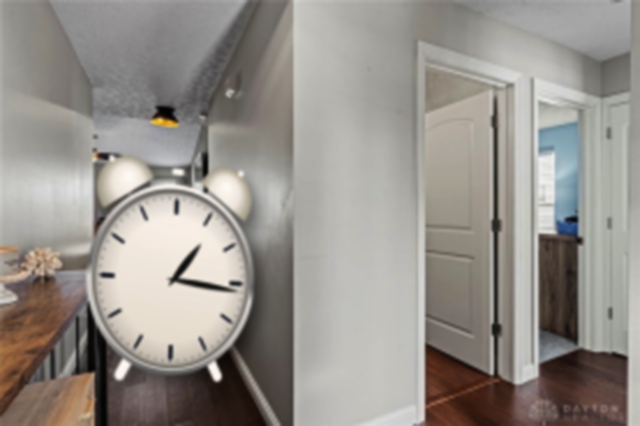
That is **1:16**
